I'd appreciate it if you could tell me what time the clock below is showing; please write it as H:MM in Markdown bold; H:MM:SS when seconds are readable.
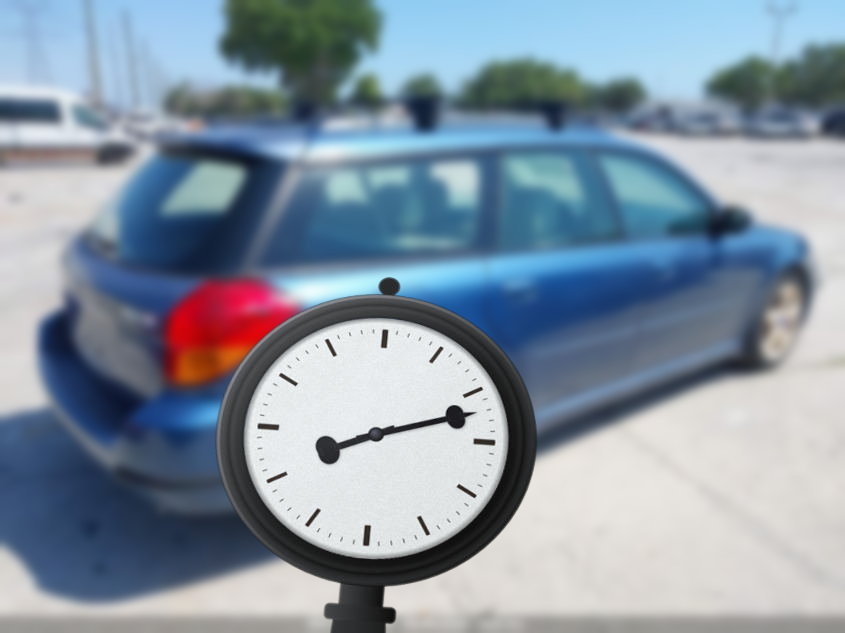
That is **8:12**
